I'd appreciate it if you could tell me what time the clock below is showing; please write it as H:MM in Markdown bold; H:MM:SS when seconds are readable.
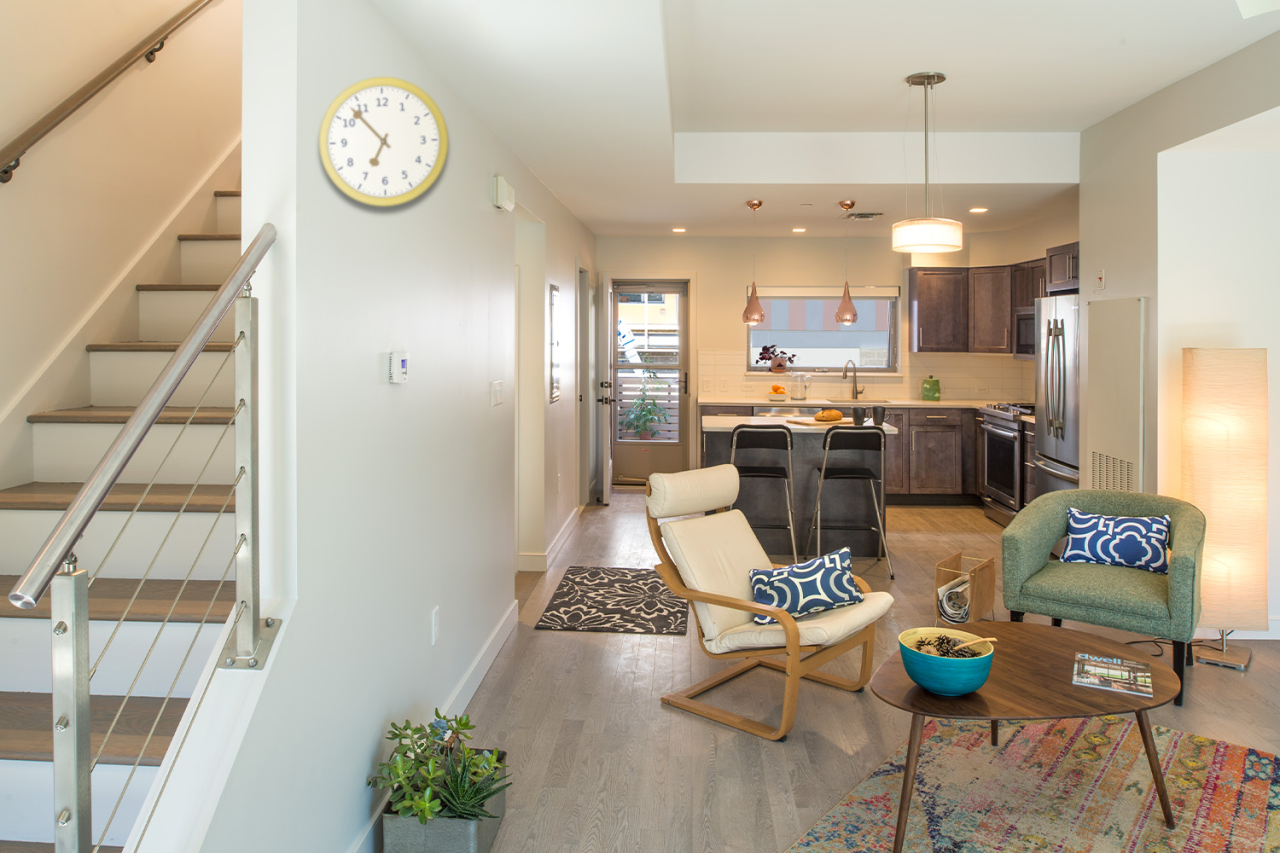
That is **6:53**
